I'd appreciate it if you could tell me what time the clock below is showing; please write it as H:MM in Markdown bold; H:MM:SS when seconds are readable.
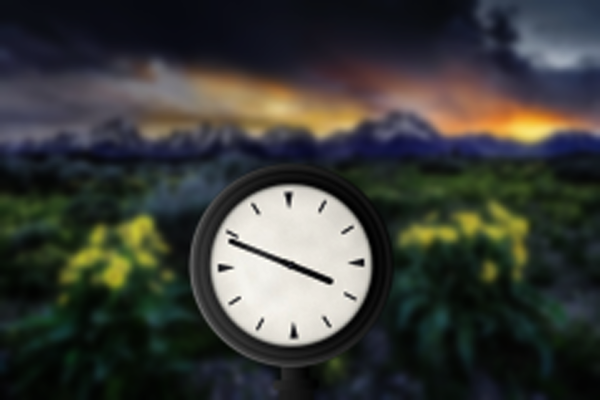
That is **3:49**
